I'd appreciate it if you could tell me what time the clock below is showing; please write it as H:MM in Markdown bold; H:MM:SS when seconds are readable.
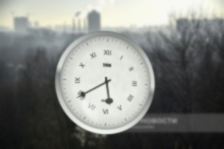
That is **5:40**
